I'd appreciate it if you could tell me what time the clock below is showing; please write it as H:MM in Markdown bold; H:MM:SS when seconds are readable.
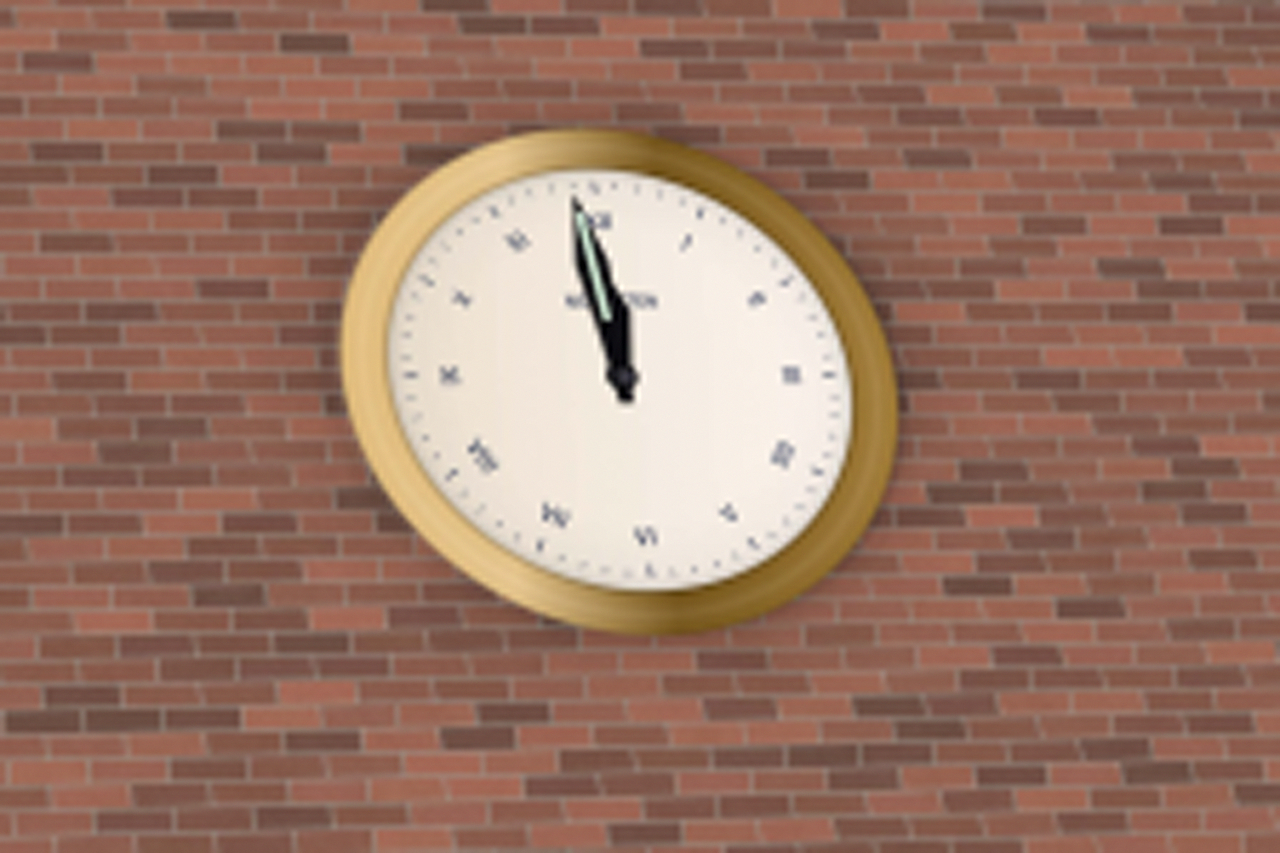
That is **11:59**
